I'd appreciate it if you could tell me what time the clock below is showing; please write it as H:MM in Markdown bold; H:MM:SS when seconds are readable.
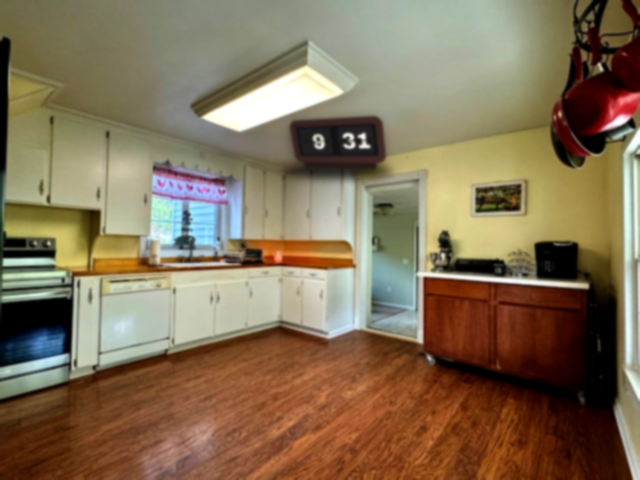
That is **9:31**
